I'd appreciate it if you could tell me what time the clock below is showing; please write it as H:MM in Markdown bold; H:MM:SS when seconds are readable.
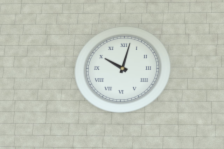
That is **10:02**
